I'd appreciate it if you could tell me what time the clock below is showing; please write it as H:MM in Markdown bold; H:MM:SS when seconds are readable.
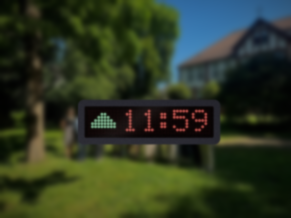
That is **11:59**
